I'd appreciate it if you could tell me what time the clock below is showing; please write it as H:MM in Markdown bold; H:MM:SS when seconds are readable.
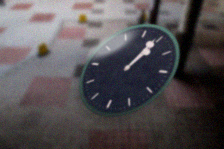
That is **1:04**
